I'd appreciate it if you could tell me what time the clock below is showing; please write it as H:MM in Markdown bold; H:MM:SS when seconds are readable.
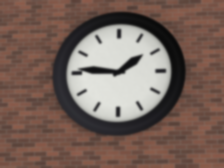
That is **1:46**
